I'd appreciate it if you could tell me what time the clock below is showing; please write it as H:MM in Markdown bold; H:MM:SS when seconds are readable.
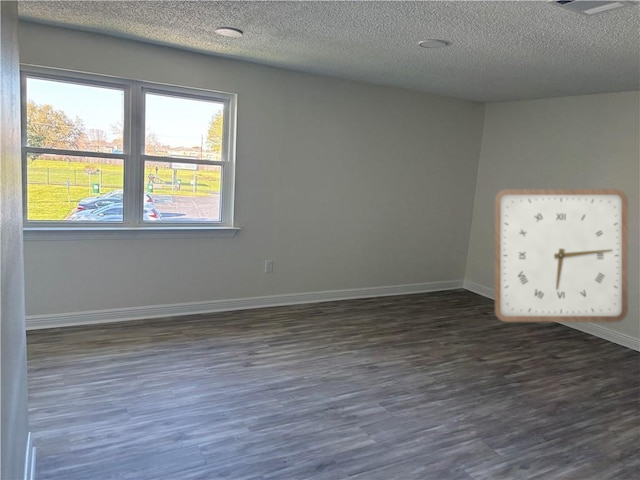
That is **6:14**
